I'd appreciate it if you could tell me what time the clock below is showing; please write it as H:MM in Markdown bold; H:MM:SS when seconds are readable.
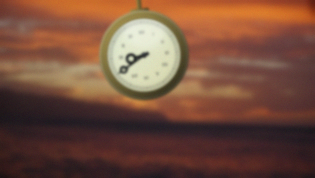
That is **8:40**
